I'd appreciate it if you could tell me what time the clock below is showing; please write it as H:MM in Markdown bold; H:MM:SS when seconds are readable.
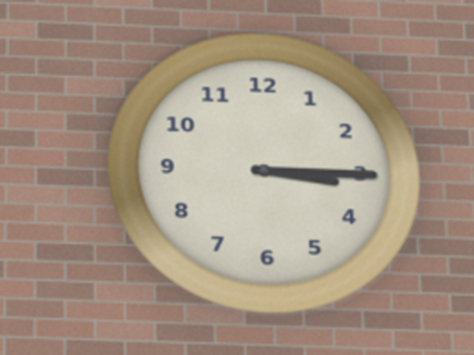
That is **3:15**
